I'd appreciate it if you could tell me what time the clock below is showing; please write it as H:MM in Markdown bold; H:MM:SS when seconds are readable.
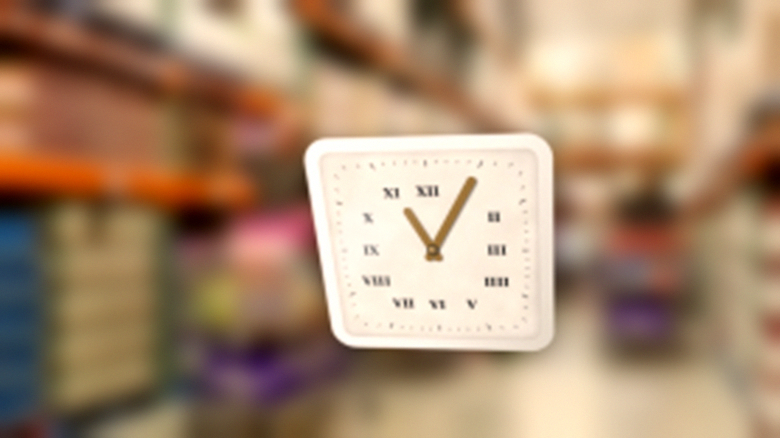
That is **11:05**
